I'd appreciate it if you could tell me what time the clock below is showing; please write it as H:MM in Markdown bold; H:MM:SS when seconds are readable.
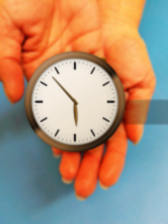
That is **5:53**
